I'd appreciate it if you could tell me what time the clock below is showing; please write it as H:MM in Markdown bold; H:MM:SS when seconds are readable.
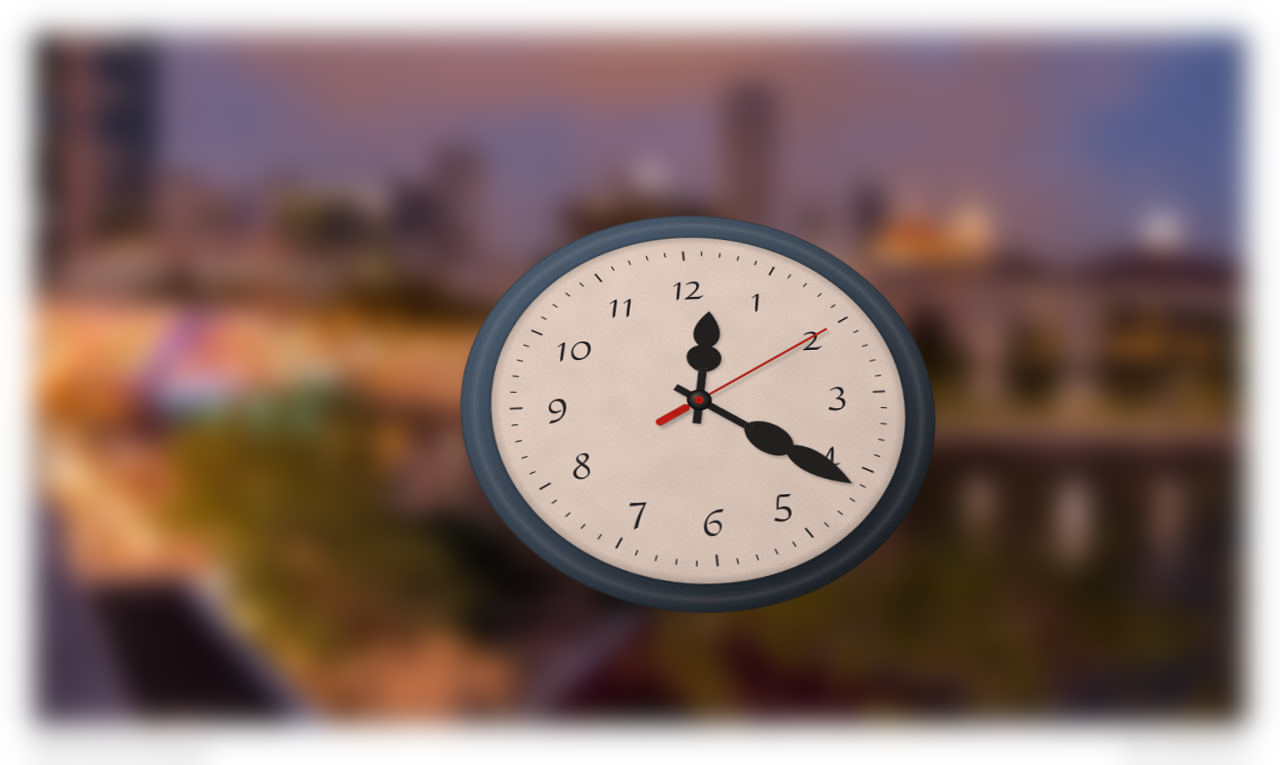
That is **12:21:10**
